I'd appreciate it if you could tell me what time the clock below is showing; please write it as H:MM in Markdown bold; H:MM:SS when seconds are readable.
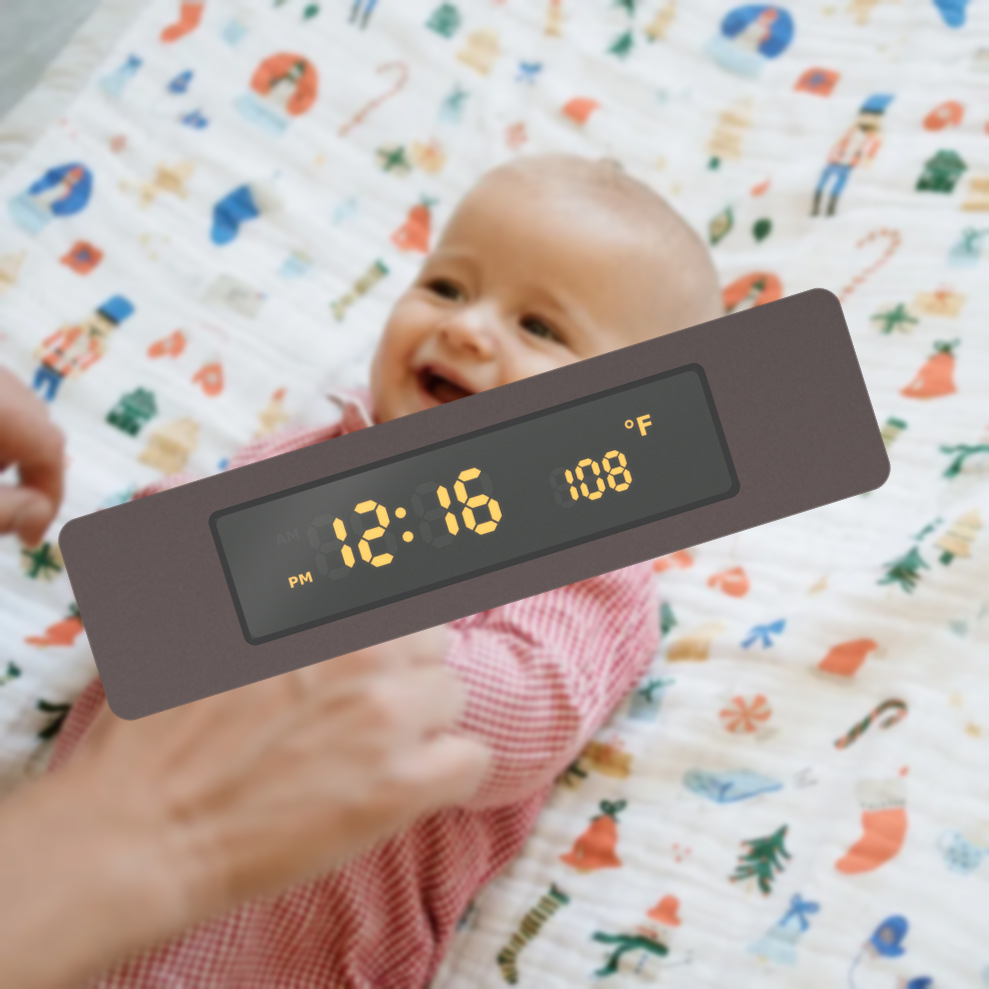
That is **12:16**
